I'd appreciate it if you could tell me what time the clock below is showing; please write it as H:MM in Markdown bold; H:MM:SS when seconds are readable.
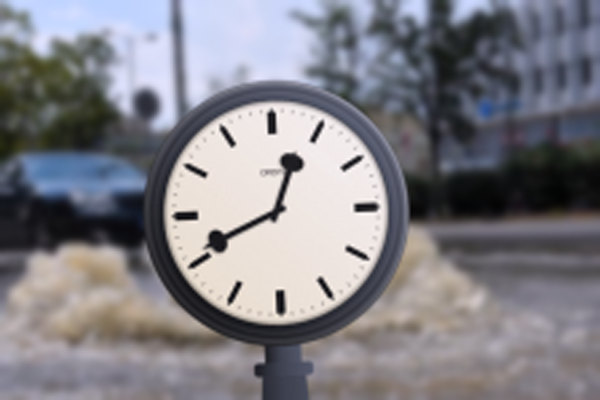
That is **12:41**
